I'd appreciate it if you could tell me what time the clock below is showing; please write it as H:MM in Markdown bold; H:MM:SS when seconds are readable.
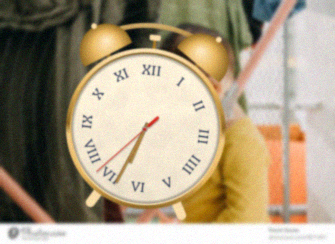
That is **6:33:37**
